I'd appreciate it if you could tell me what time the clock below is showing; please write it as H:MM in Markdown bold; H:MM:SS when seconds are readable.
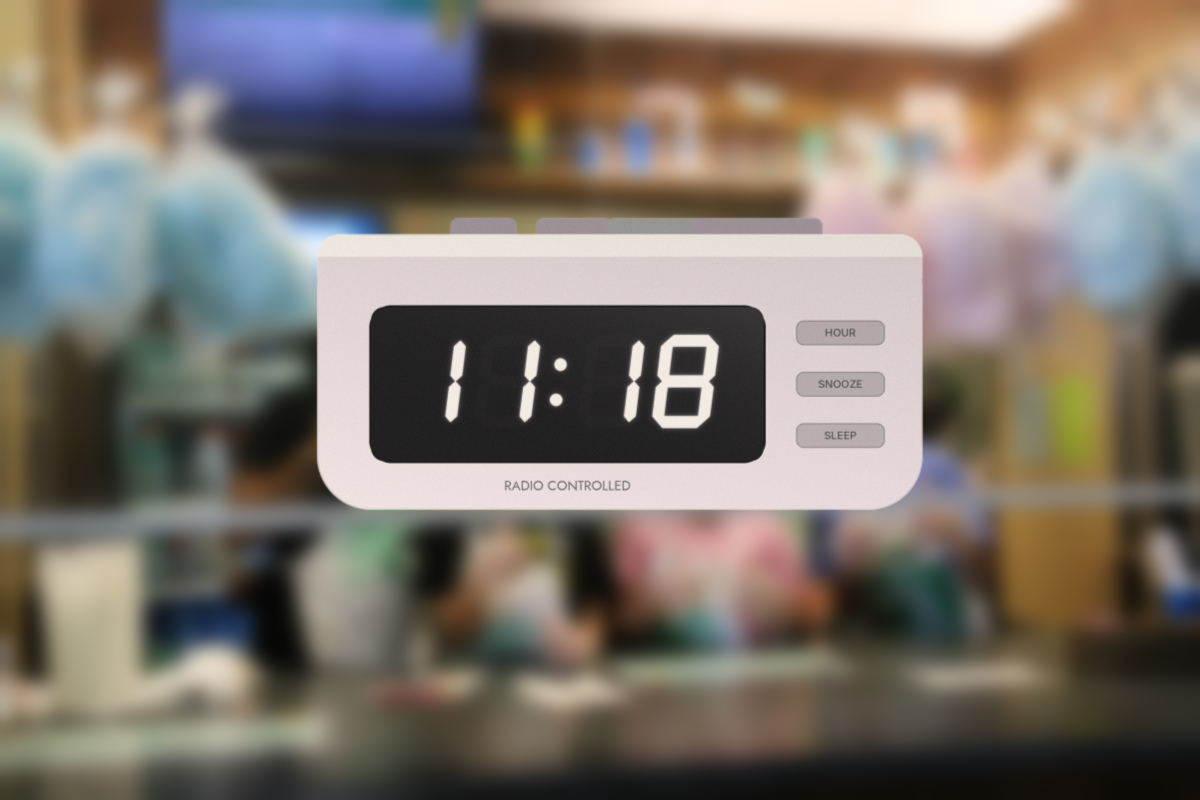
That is **11:18**
